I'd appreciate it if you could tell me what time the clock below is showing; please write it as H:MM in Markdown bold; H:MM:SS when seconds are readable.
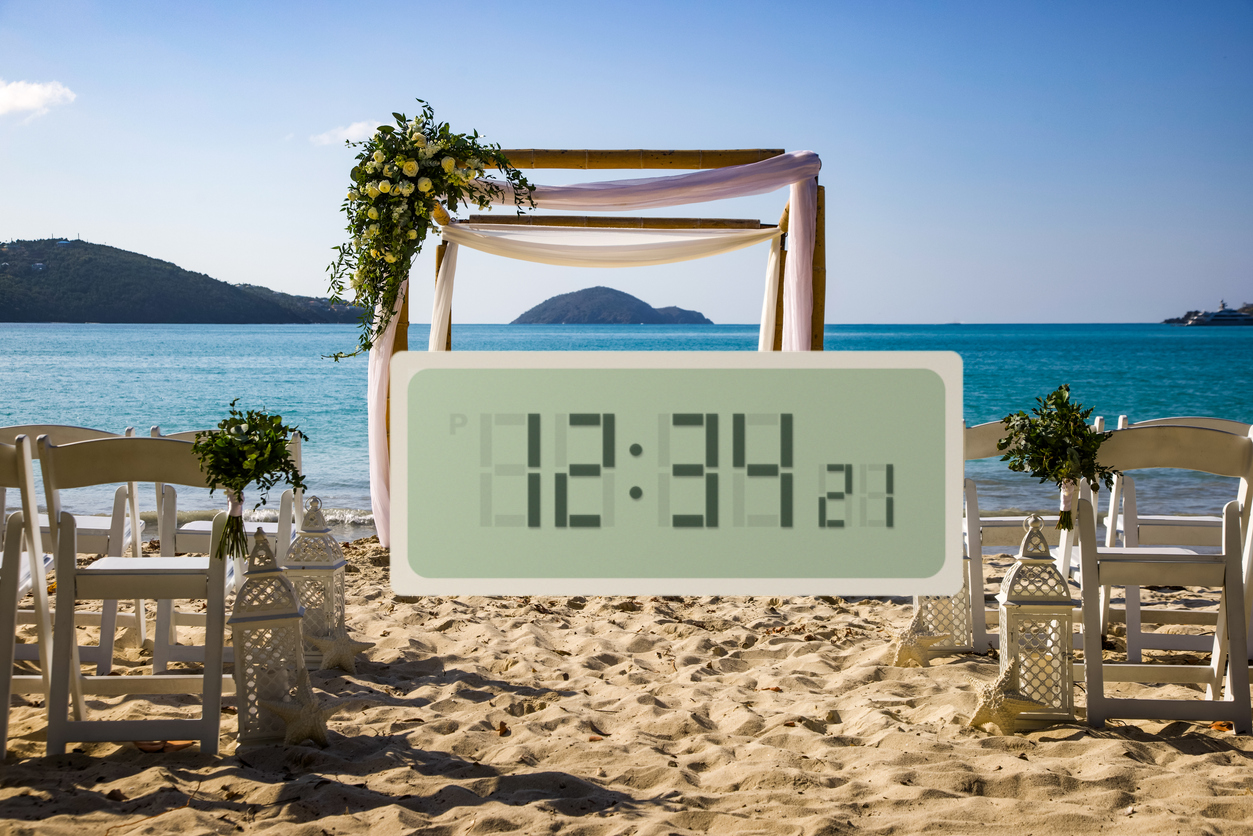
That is **12:34:21**
